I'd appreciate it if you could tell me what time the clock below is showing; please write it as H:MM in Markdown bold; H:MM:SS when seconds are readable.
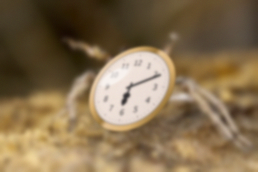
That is **6:11**
